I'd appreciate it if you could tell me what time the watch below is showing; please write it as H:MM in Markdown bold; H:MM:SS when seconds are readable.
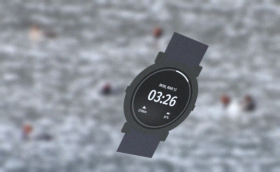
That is **3:26**
